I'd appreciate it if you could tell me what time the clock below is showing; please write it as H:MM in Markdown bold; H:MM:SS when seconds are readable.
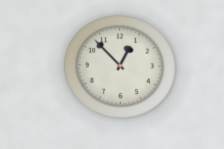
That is **12:53**
